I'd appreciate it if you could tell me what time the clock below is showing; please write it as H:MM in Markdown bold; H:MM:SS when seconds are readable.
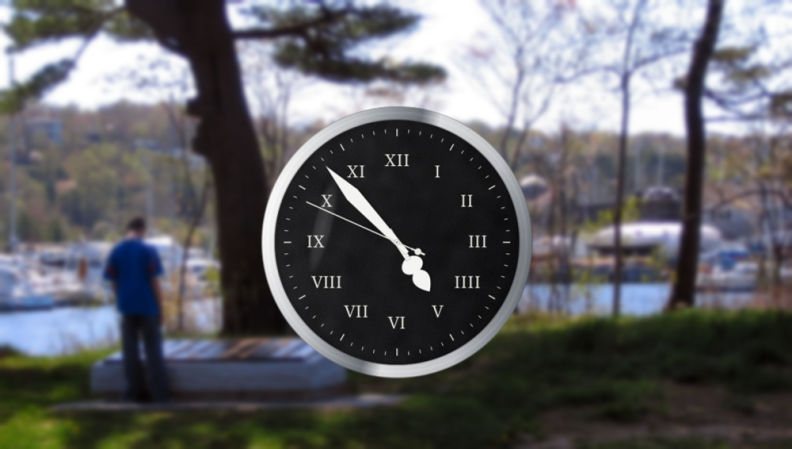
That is **4:52:49**
